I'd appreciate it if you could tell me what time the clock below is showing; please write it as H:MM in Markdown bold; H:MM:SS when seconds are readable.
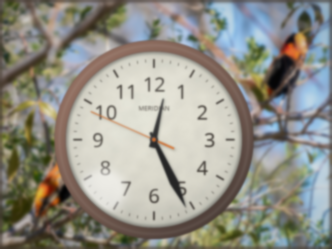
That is **12:25:49**
